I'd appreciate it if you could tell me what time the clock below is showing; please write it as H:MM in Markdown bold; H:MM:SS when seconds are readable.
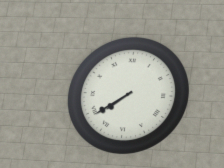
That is **7:39**
